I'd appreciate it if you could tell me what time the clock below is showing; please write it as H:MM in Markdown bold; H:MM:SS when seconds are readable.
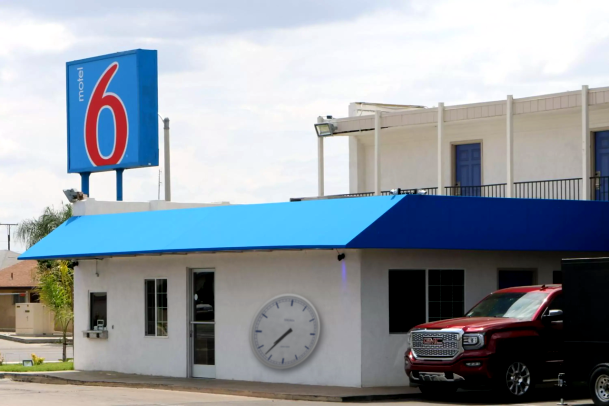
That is **7:37**
